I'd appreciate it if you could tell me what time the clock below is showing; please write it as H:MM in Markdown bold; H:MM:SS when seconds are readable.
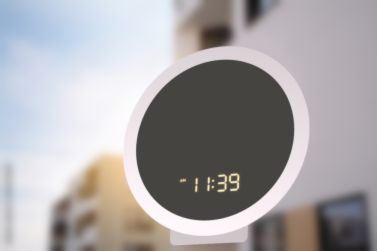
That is **11:39**
